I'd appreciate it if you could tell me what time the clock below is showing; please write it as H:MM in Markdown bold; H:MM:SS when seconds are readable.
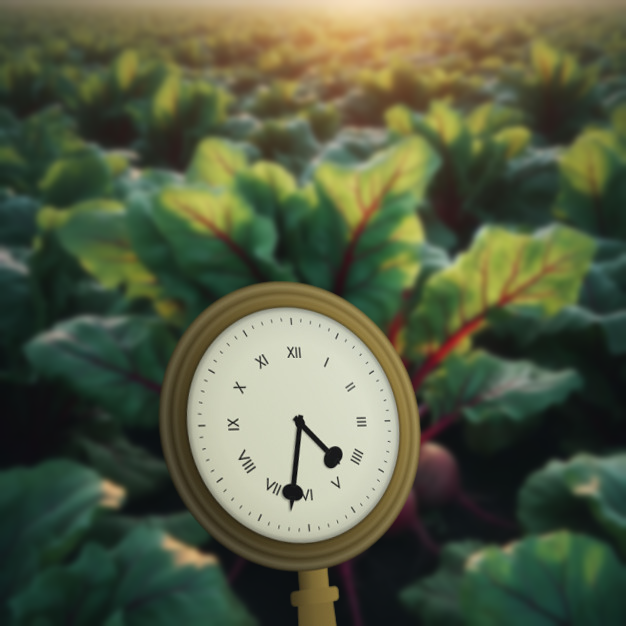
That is **4:32**
